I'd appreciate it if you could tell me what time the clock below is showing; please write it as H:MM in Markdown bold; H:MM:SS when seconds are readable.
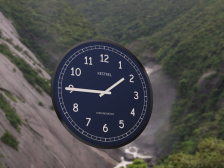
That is **1:45**
